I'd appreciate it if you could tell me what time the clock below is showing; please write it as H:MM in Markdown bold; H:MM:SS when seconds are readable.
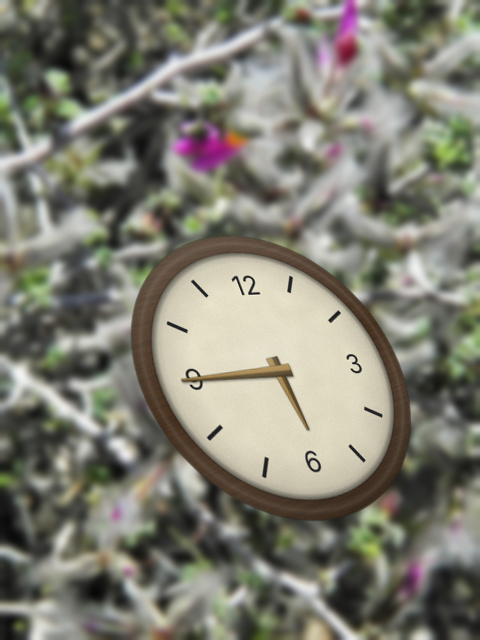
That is **5:45**
